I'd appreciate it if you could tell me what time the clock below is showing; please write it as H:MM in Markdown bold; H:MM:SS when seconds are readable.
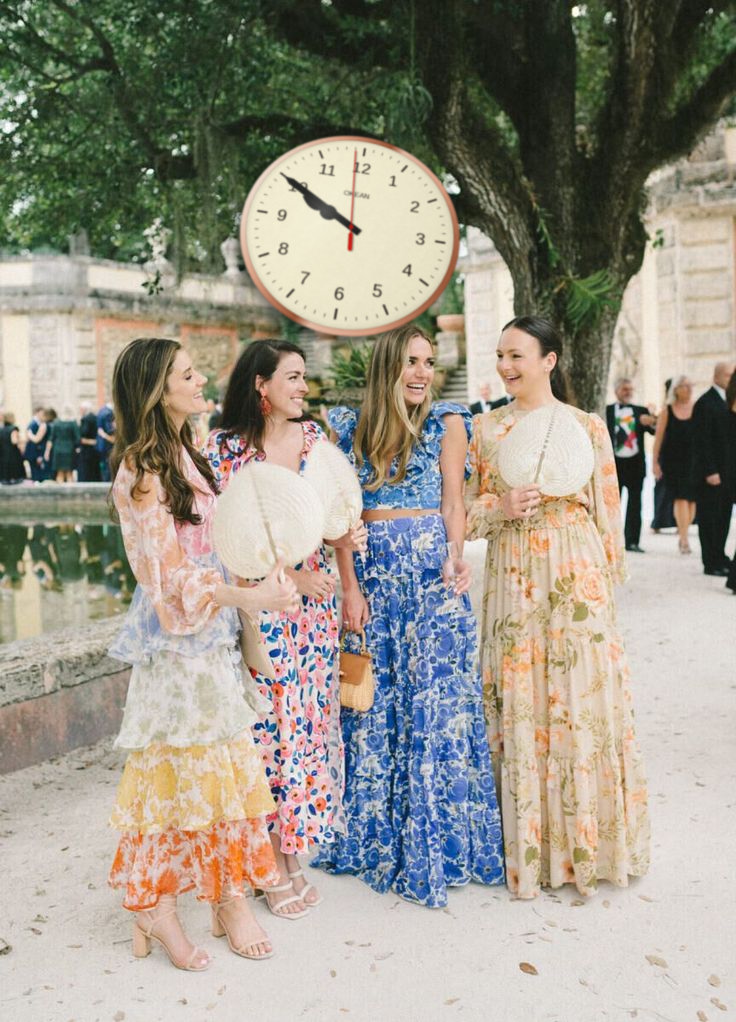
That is **9:49:59**
